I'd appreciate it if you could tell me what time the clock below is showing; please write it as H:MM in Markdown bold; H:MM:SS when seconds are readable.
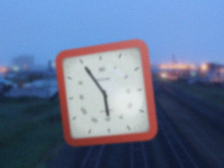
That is **5:55**
